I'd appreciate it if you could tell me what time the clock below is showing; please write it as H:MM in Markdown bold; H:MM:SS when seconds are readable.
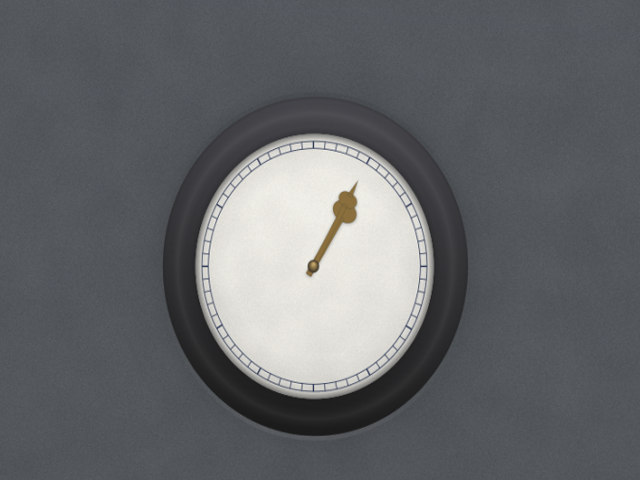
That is **1:05**
